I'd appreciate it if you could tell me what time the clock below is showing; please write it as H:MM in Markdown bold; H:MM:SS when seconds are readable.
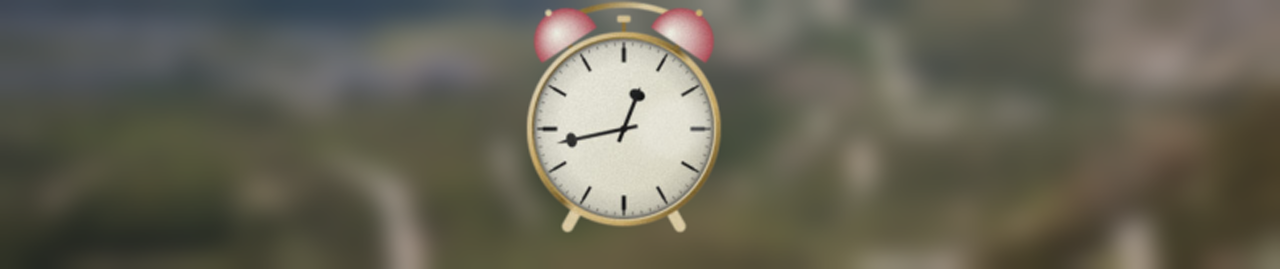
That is **12:43**
